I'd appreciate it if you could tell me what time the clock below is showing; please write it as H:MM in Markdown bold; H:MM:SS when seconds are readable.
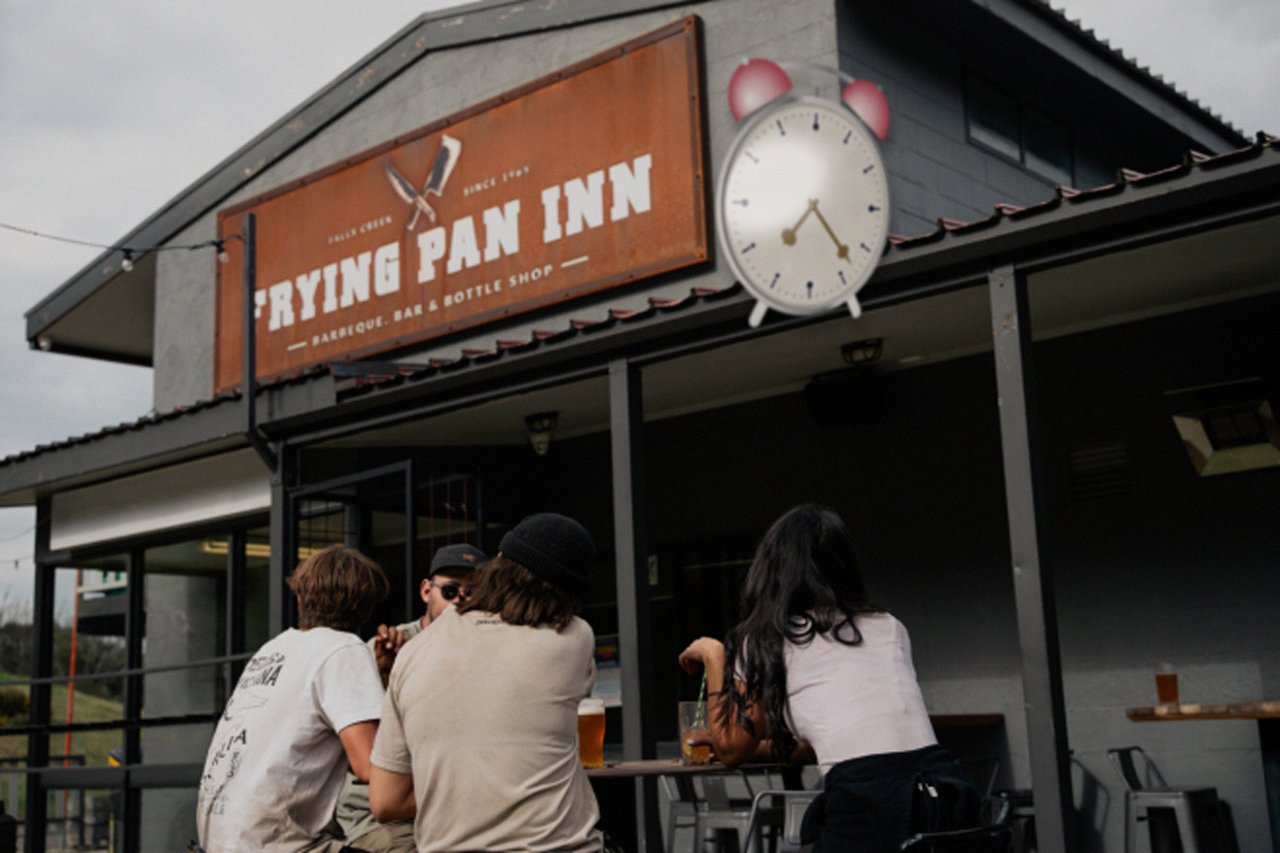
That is **7:23**
